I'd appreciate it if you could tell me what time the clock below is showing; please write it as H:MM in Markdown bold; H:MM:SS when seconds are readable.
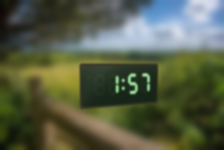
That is **1:57**
